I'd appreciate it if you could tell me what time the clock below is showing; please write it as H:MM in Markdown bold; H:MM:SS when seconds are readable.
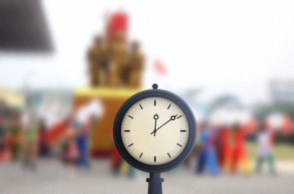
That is **12:09**
